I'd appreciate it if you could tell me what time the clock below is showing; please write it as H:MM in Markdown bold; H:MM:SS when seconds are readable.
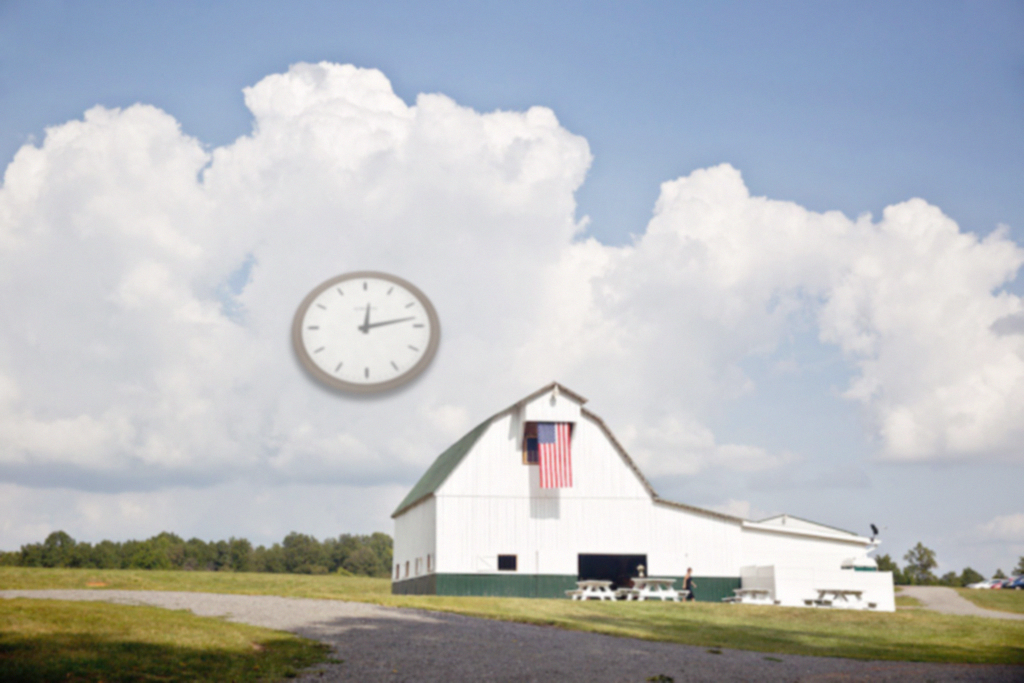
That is **12:13**
